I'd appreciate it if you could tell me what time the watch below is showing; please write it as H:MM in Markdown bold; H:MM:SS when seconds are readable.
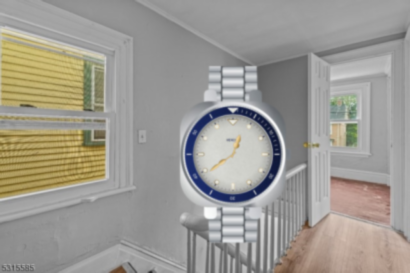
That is **12:39**
